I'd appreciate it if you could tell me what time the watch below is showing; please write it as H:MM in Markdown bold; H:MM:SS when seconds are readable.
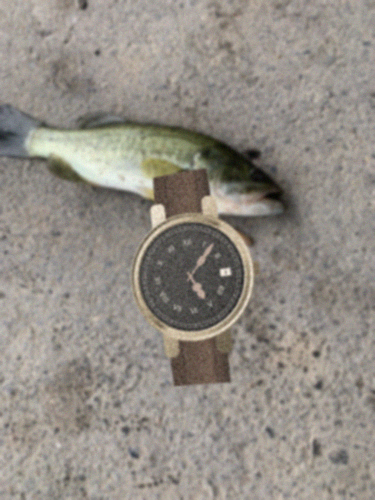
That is **5:07**
